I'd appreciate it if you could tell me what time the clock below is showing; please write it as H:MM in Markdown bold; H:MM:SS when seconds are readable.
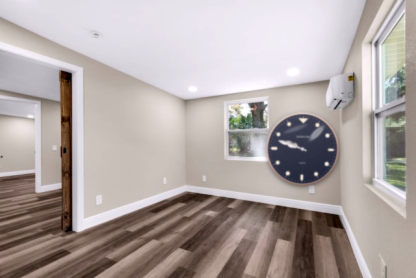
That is **9:48**
